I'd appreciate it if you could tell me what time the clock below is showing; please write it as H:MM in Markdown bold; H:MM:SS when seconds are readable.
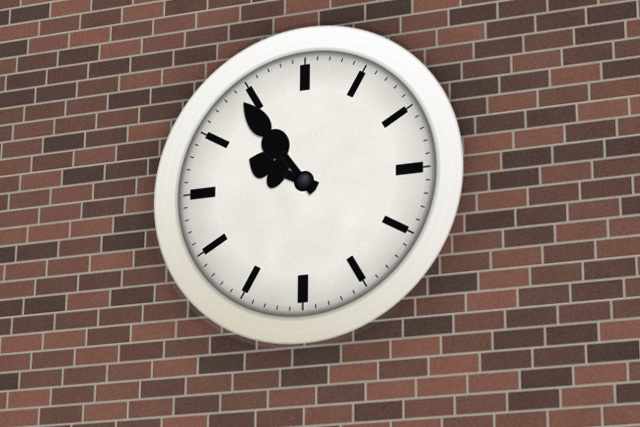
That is **9:54**
